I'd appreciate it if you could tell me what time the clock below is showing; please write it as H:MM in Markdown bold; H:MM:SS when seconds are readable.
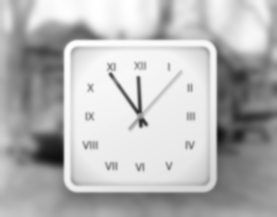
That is **11:54:07**
